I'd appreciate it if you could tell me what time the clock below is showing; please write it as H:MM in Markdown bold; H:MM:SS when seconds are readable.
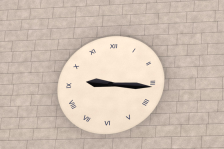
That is **9:16**
